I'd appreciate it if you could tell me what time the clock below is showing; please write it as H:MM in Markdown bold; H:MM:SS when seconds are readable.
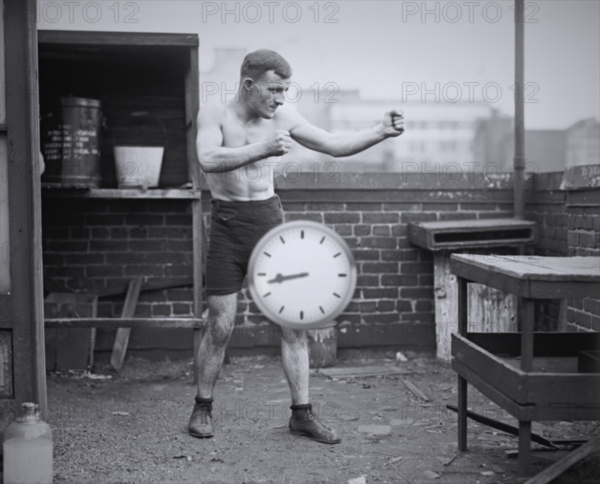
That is **8:43**
